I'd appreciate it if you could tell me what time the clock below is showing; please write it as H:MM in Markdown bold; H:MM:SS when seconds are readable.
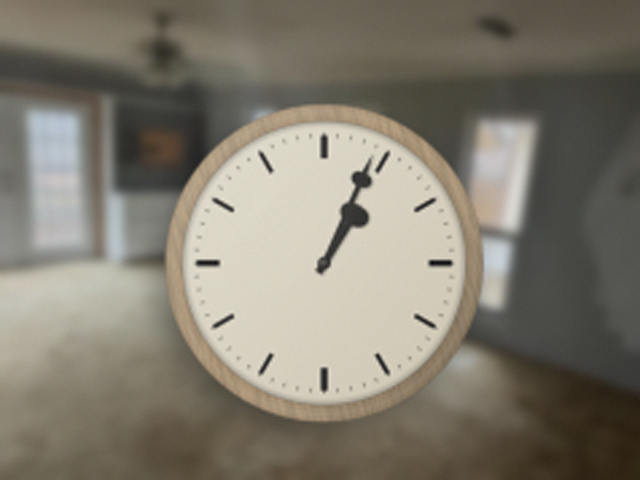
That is **1:04**
